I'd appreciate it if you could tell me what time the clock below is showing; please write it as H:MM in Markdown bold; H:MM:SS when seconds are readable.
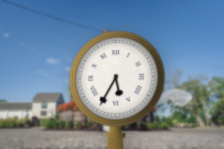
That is **5:35**
